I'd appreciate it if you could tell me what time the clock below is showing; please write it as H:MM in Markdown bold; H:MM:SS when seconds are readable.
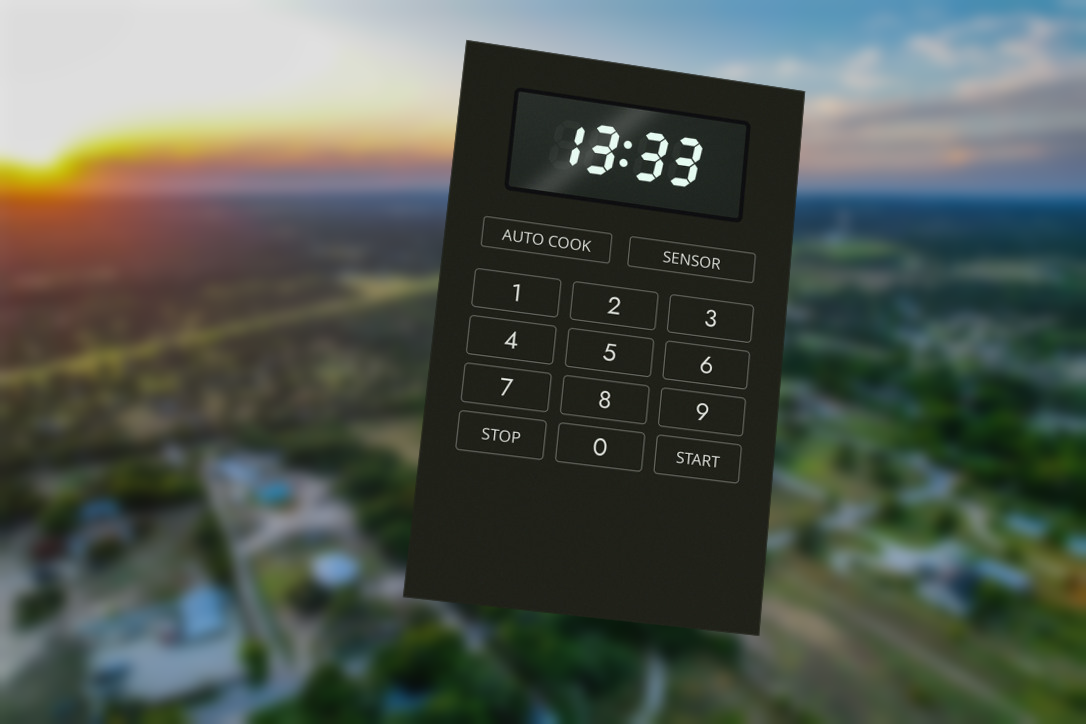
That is **13:33**
